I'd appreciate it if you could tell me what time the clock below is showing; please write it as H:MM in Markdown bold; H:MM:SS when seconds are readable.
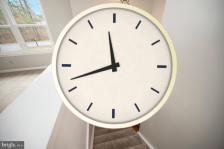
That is **11:42**
